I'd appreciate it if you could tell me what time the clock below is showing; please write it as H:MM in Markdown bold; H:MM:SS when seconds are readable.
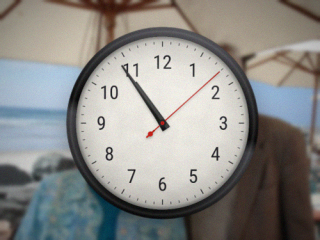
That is **10:54:08**
